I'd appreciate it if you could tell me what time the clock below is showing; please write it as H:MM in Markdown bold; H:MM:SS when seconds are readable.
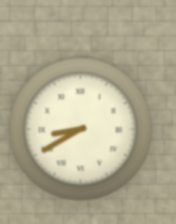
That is **8:40**
